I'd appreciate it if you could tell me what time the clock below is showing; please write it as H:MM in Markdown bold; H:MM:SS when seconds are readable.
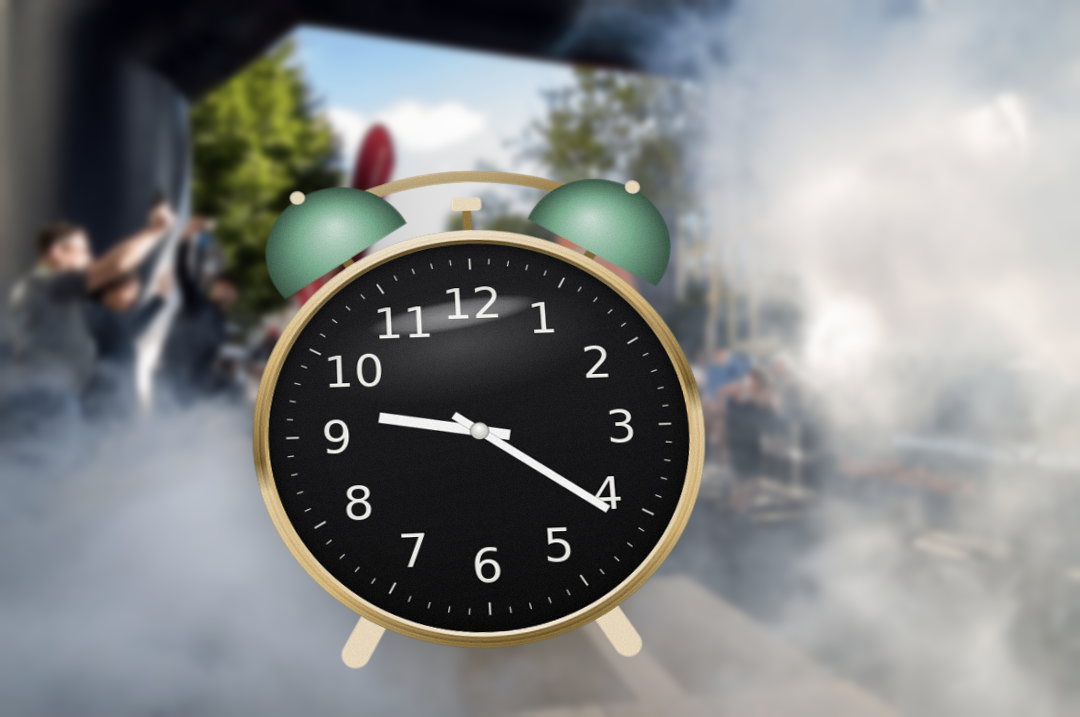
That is **9:21**
